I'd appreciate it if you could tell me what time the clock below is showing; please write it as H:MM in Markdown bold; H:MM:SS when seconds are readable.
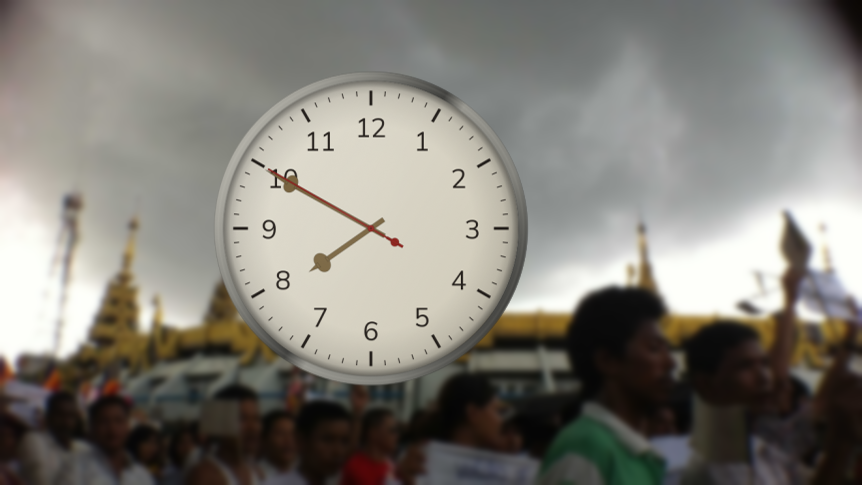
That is **7:49:50**
